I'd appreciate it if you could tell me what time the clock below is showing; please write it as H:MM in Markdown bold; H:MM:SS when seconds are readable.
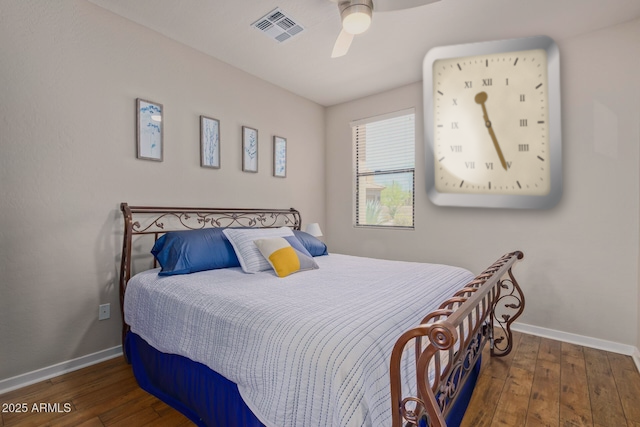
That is **11:26**
